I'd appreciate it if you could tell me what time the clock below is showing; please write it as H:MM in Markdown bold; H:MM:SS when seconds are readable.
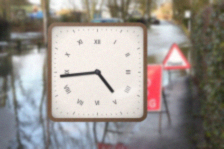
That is **4:44**
